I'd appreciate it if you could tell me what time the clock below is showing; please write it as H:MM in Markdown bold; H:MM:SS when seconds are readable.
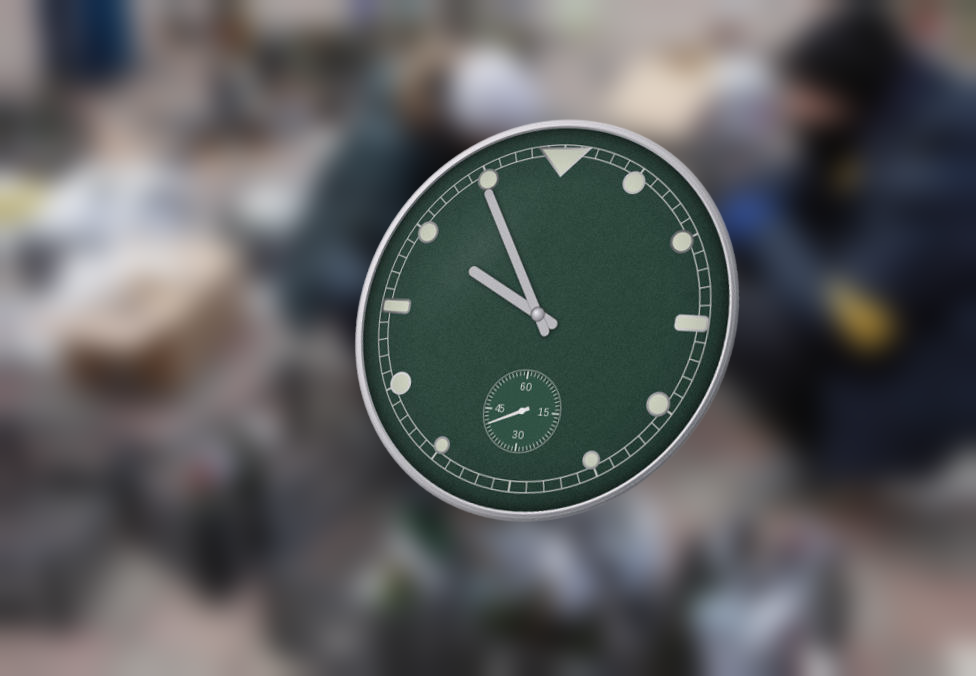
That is **9:54:41**
